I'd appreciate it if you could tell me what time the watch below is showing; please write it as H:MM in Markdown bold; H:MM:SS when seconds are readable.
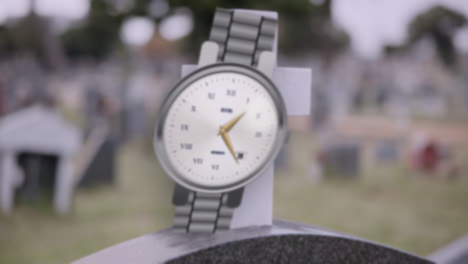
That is **1:24**
